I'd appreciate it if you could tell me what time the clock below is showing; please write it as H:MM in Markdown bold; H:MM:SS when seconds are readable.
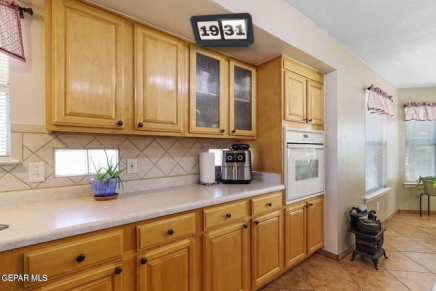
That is **19:31**
